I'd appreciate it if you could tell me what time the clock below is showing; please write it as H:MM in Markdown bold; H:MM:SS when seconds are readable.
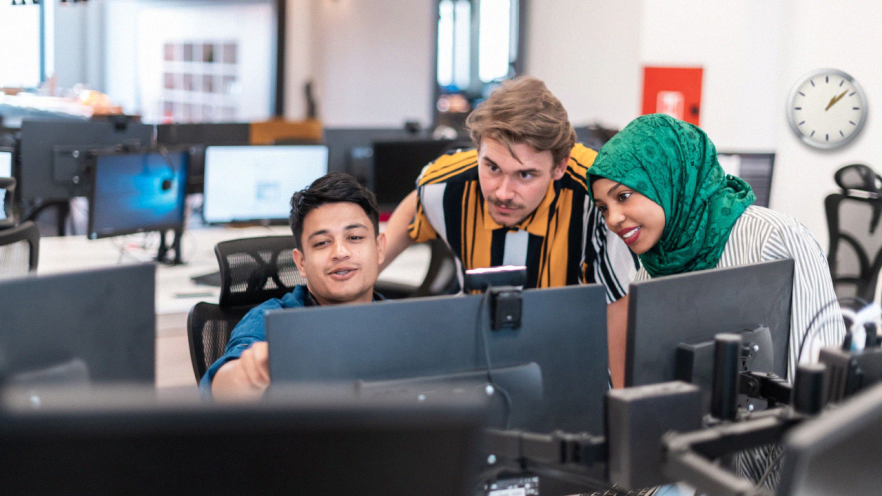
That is **1:08**
